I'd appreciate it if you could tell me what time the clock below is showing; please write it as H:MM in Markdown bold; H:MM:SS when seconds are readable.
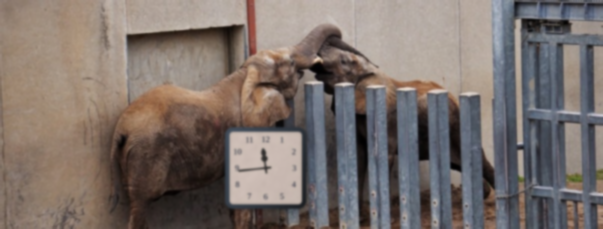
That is **11:44**
